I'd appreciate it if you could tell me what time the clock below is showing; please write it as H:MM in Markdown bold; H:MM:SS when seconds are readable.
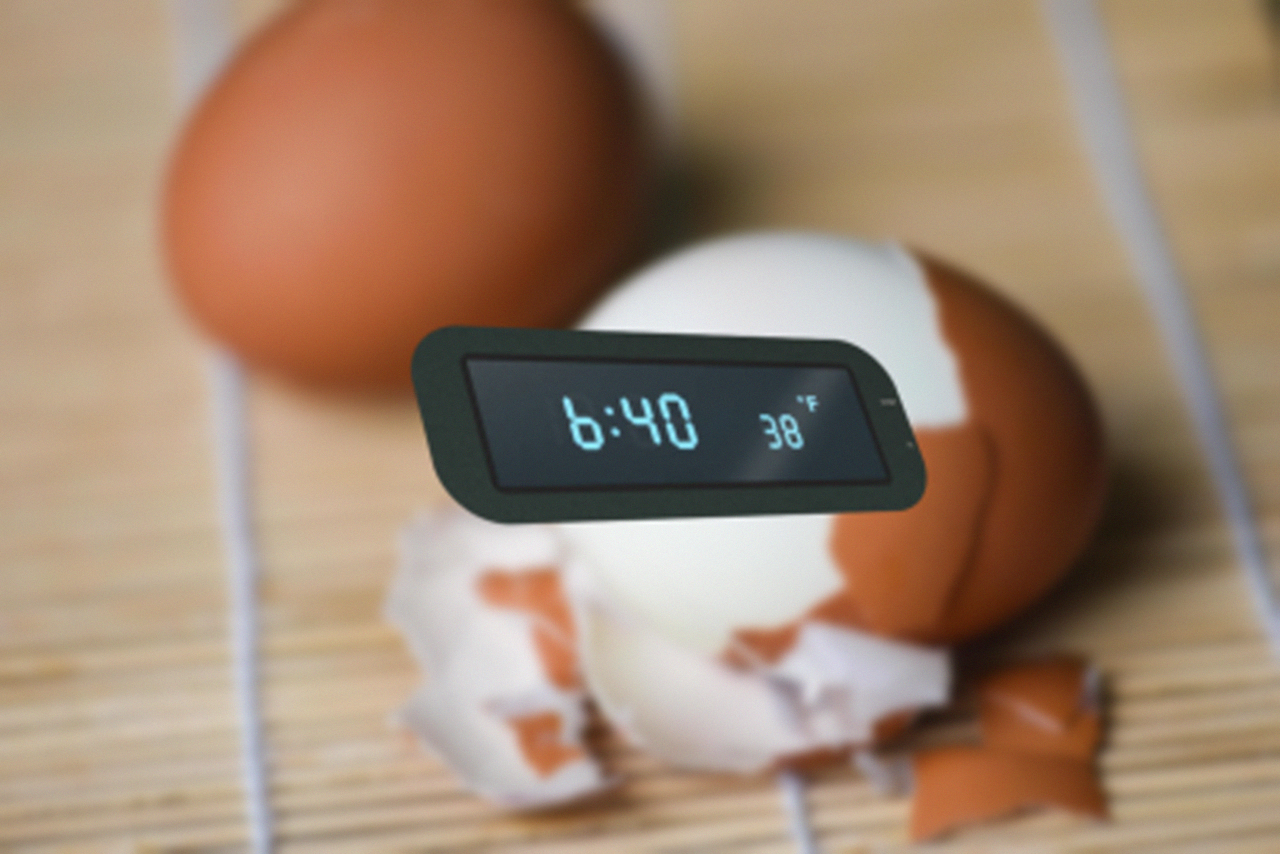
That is **6:40**
